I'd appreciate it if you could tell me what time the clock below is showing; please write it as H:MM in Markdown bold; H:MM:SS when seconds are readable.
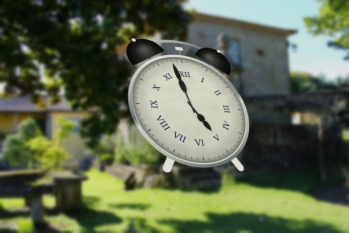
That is **4:58**
